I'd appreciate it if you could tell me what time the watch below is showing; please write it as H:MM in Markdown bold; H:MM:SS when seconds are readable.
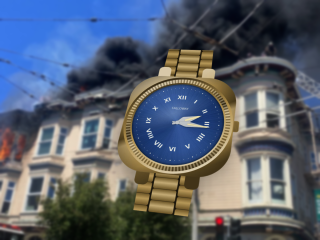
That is **2:16**
